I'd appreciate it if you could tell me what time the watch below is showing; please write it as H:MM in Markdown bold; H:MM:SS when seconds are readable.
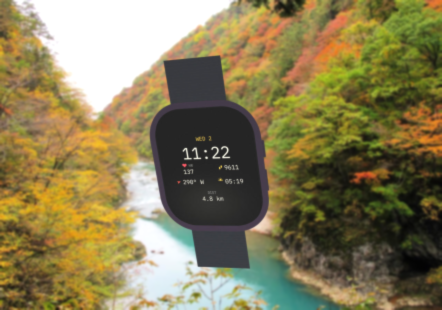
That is **11:22**
